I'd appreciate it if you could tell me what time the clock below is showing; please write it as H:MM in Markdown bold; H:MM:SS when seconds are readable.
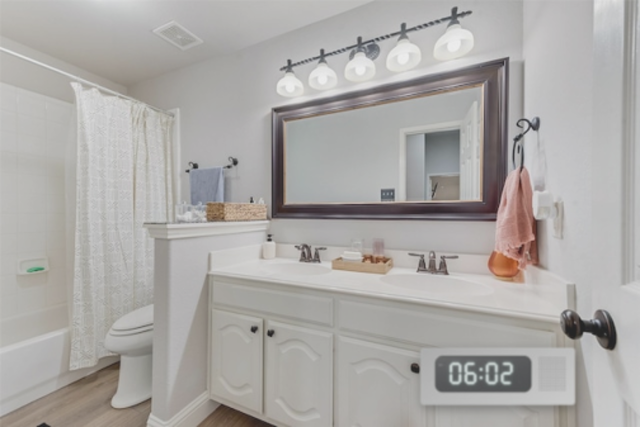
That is **6:02**
